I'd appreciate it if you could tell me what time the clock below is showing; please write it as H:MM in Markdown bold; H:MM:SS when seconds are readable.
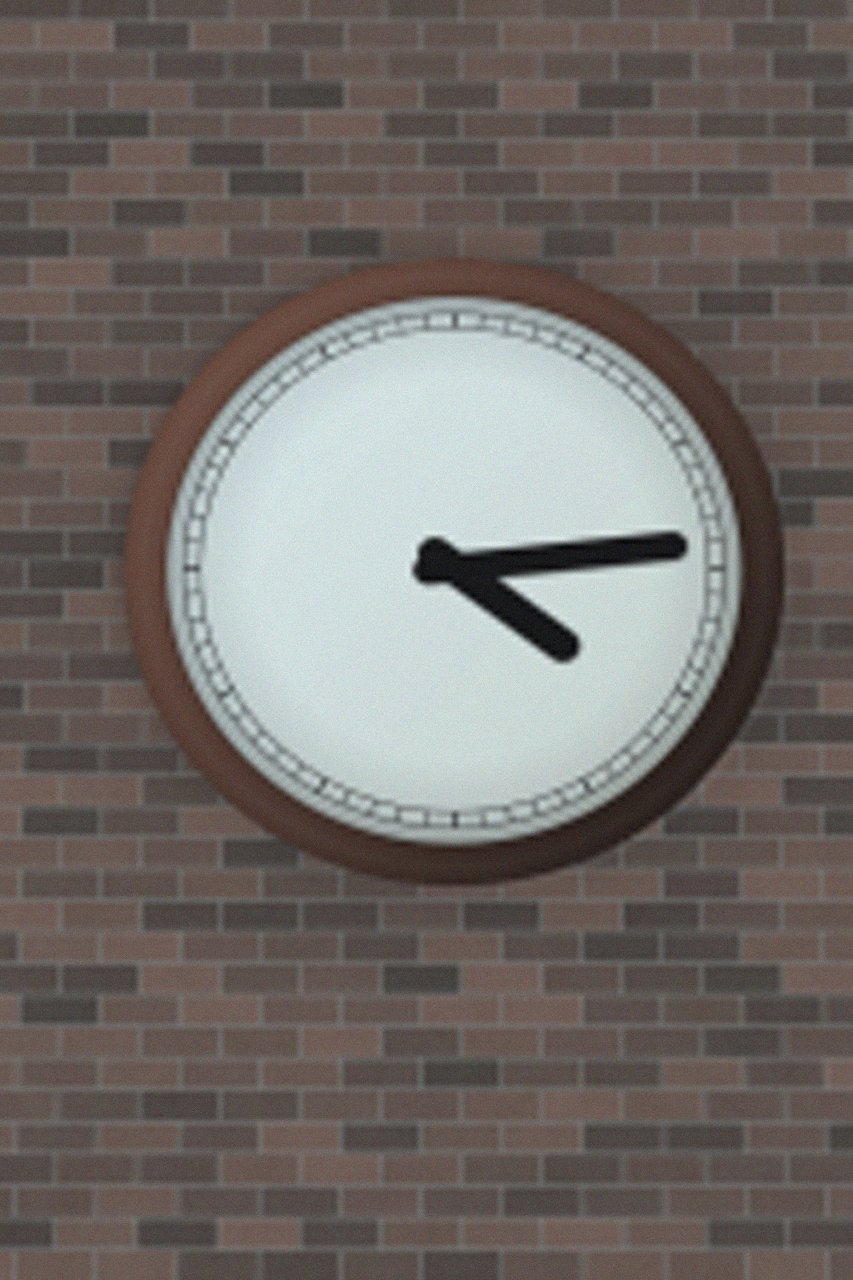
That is **4:14**
